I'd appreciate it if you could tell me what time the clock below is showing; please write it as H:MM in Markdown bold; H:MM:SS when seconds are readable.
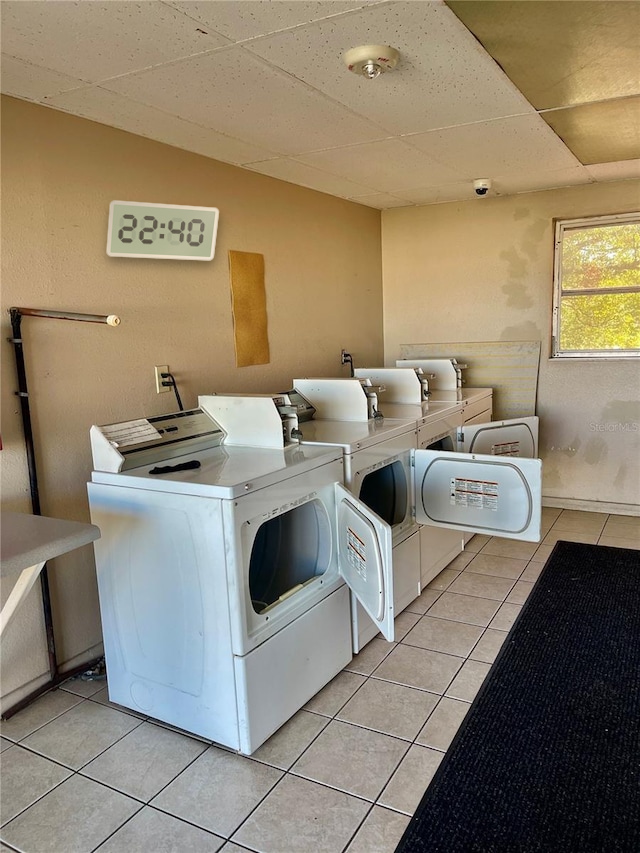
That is **22:40**
